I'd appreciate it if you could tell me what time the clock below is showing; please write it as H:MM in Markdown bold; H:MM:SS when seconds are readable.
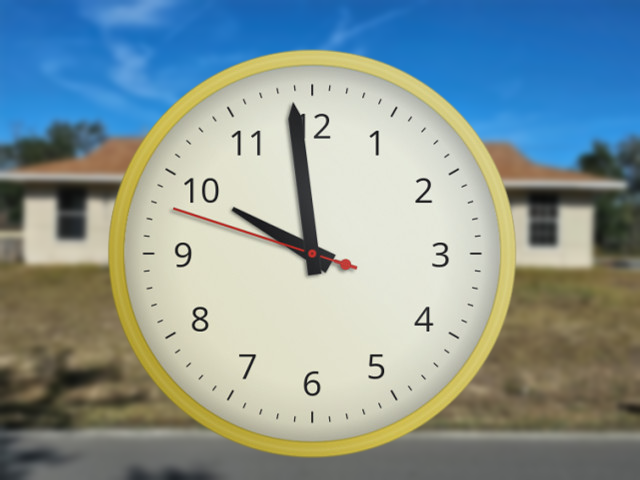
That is **9:58:48**
